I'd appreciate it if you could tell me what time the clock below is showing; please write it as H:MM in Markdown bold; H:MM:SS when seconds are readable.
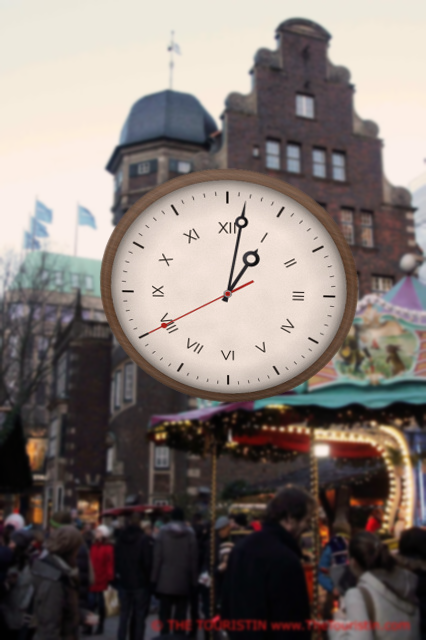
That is **1:01:40**
